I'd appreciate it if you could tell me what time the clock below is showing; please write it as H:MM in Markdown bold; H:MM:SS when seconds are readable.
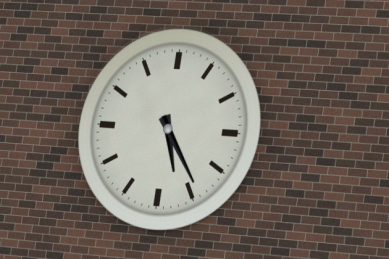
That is **5:24**
